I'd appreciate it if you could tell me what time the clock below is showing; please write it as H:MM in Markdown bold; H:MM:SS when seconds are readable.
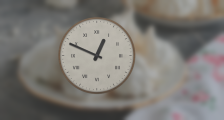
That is **12:49**
